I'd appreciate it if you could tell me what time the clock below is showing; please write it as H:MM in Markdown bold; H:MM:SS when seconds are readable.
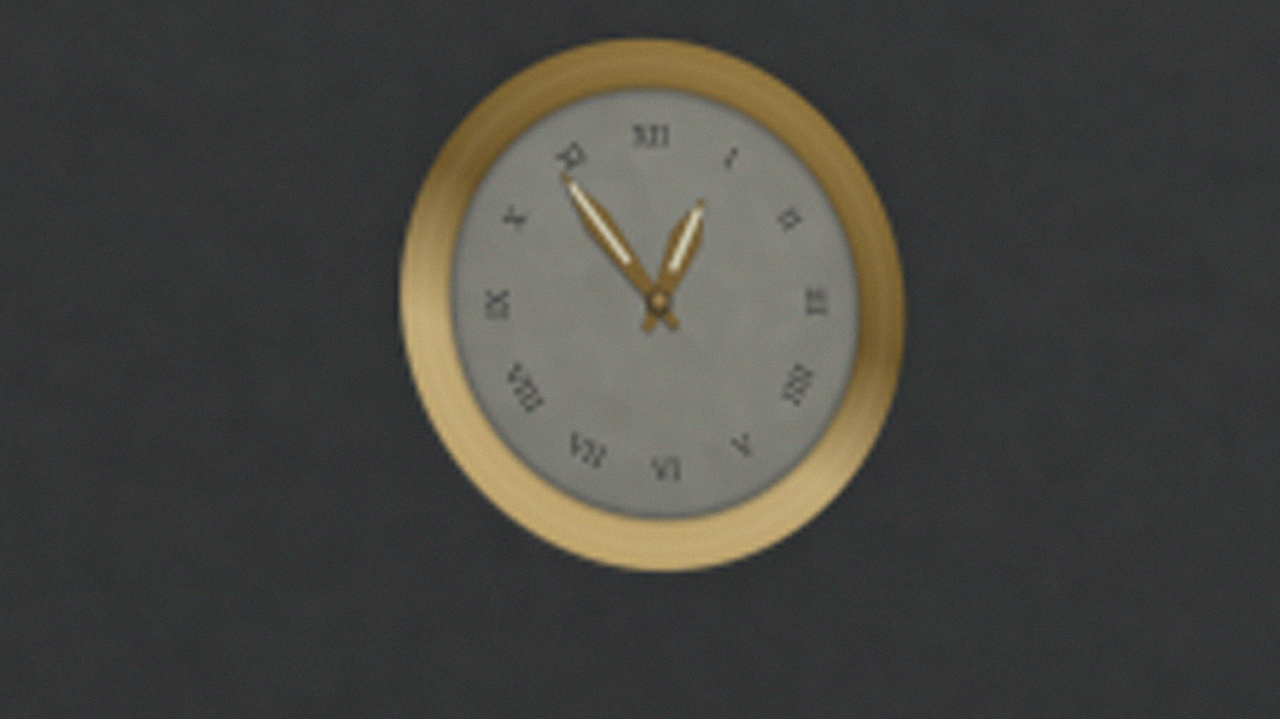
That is **12:54**
